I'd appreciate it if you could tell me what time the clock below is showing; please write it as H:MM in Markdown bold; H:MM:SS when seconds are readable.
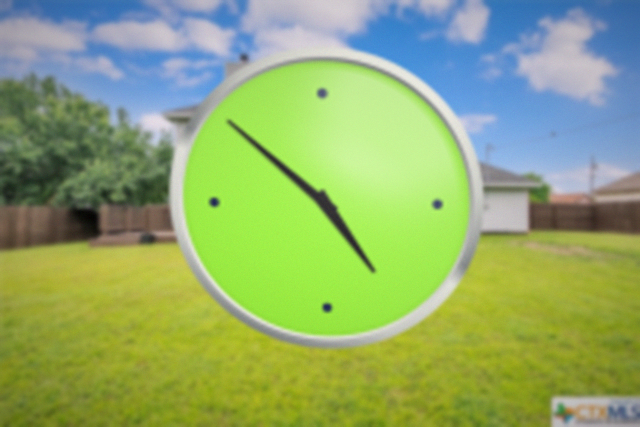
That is **4:52**
